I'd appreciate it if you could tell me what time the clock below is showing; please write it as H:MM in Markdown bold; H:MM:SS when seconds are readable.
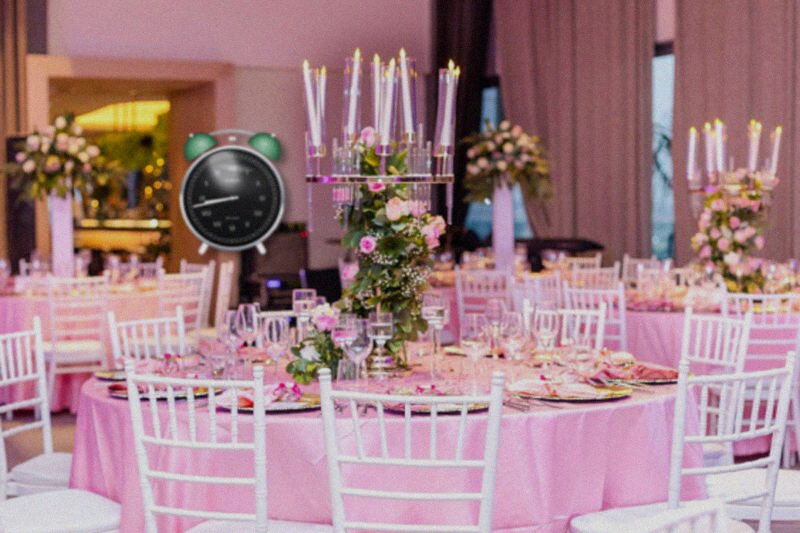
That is **8:43**
